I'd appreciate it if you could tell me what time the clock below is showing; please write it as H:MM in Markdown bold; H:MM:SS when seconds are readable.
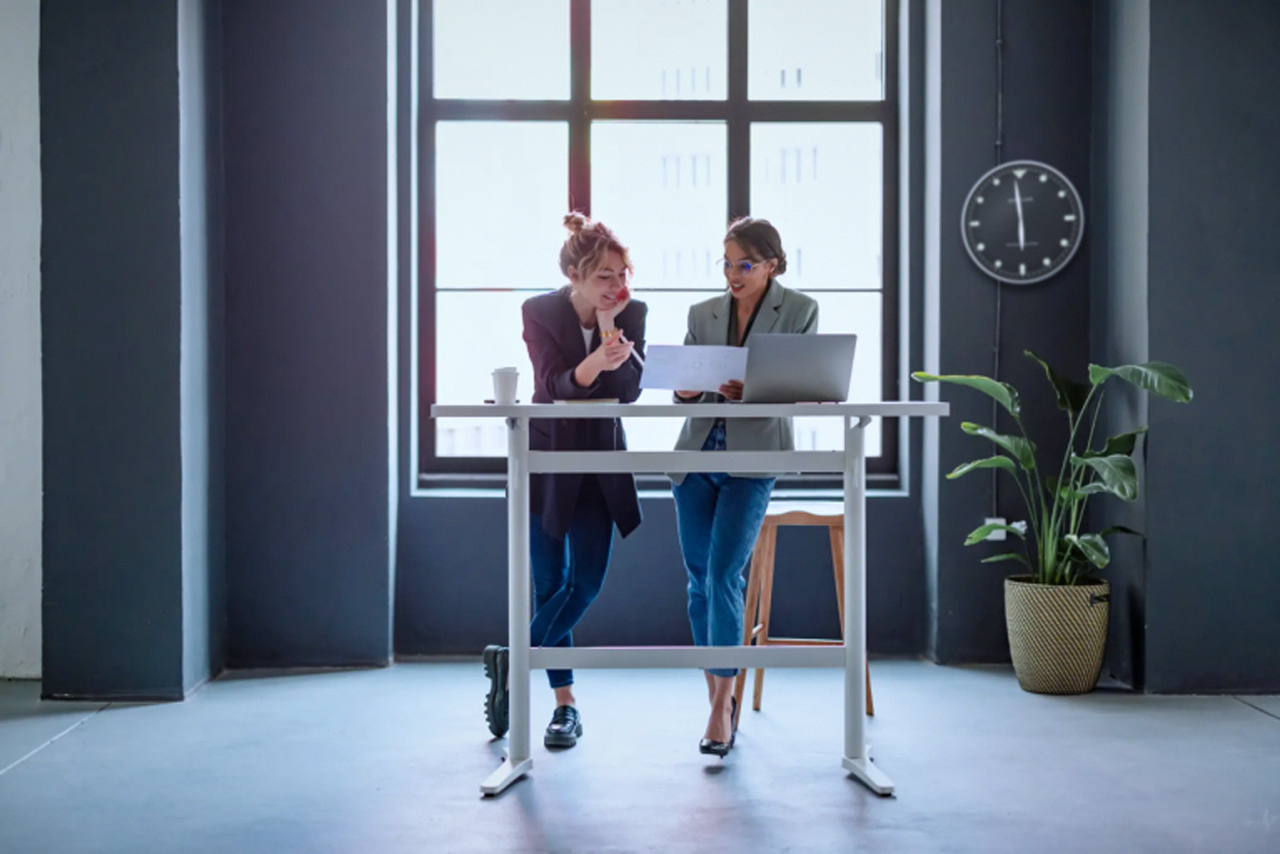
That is **5:59**
